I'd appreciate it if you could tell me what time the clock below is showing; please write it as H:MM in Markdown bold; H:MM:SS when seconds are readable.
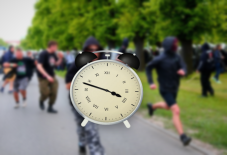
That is **3:48**
